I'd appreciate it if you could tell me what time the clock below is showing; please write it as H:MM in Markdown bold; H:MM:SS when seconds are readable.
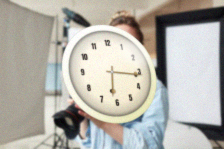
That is **6:16**
